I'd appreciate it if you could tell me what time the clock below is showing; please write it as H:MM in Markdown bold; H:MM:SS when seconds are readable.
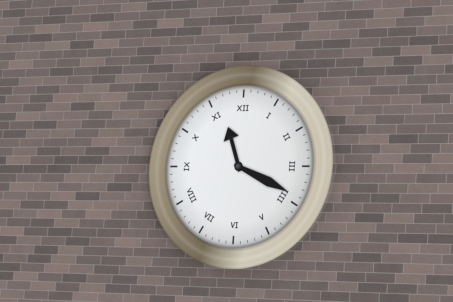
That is **11:19**
